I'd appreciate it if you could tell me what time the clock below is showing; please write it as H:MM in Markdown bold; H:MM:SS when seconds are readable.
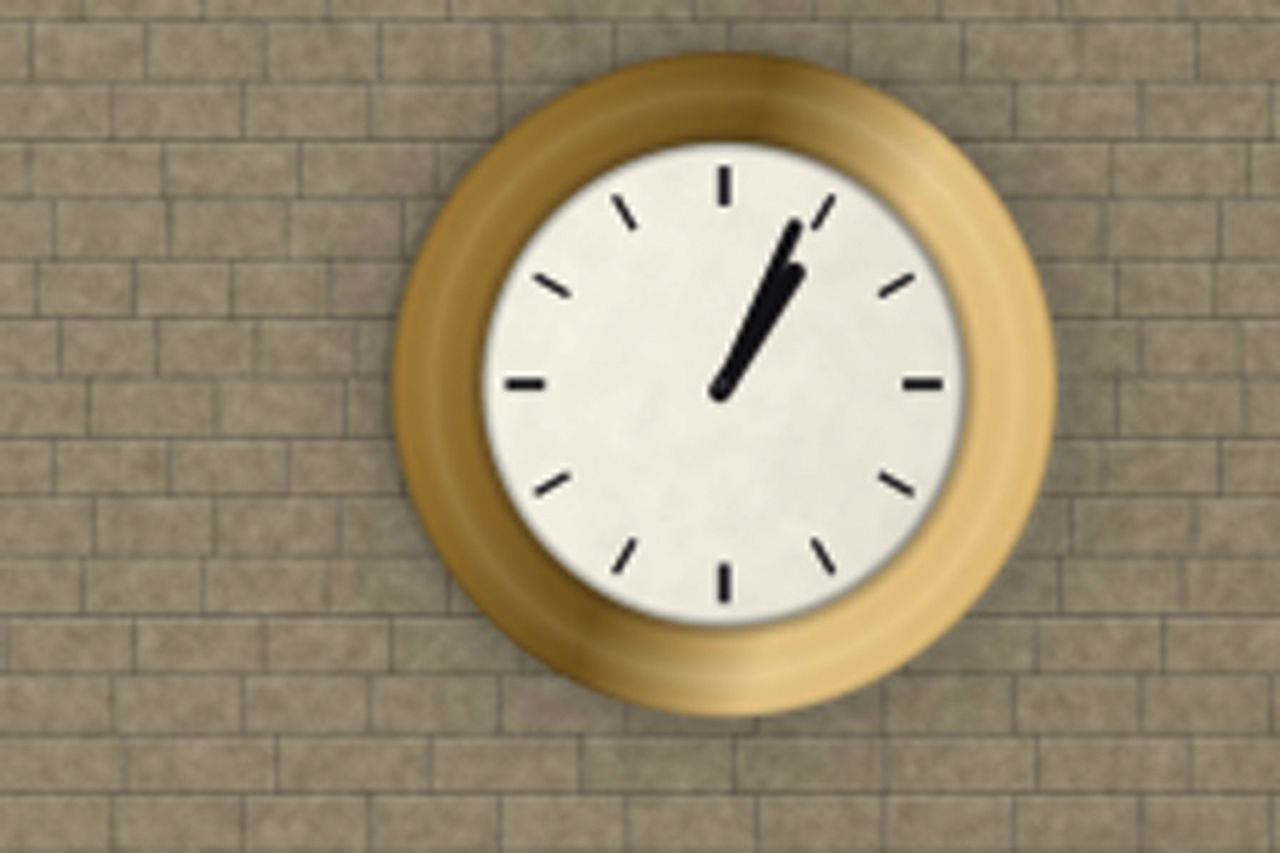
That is **1:04**
